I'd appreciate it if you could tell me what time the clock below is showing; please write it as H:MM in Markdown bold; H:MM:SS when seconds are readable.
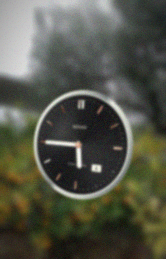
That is **5:45**
